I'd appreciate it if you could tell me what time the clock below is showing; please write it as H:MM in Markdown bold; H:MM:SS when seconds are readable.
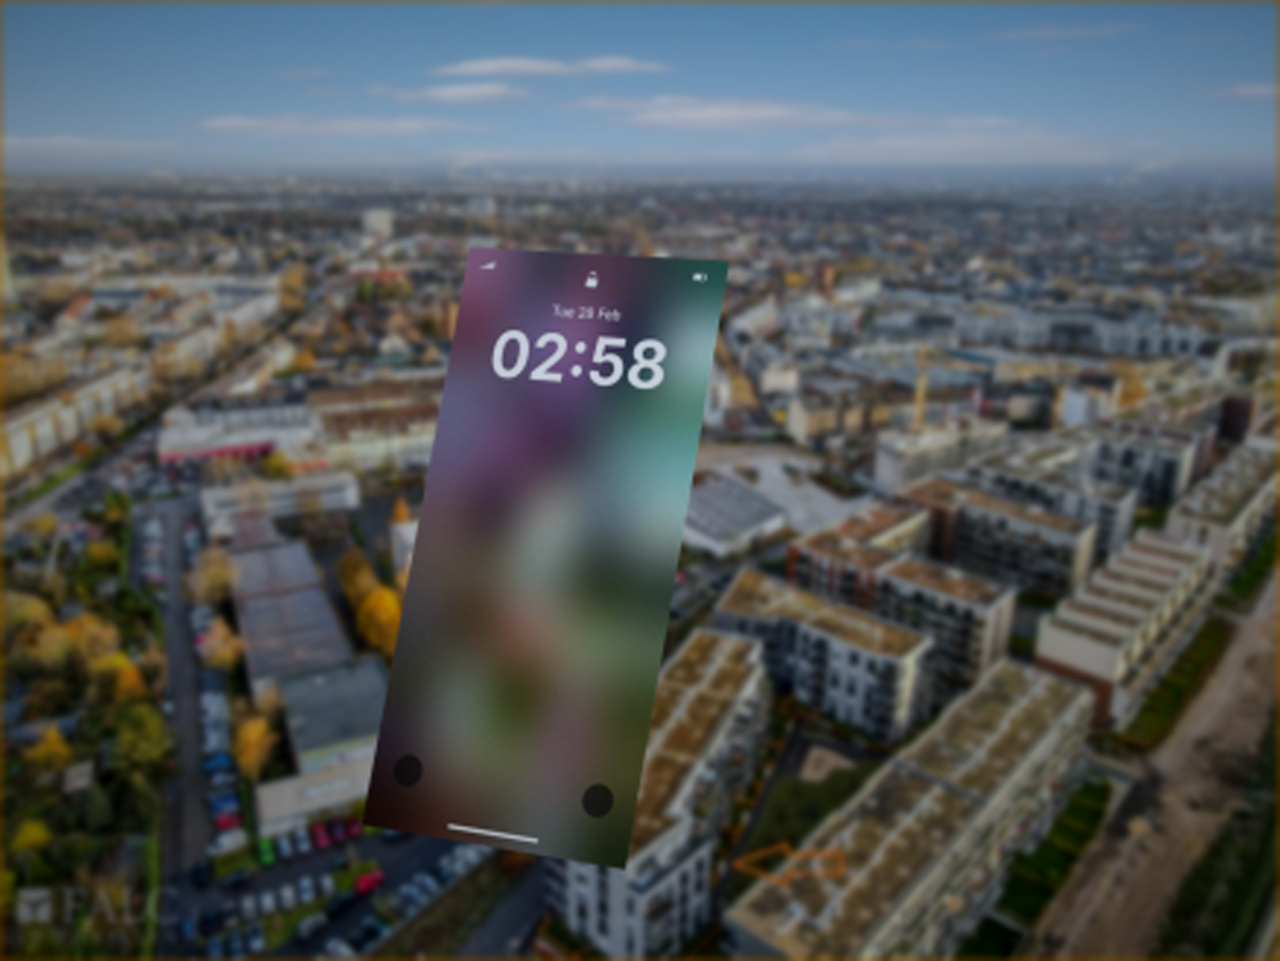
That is **2:58**
